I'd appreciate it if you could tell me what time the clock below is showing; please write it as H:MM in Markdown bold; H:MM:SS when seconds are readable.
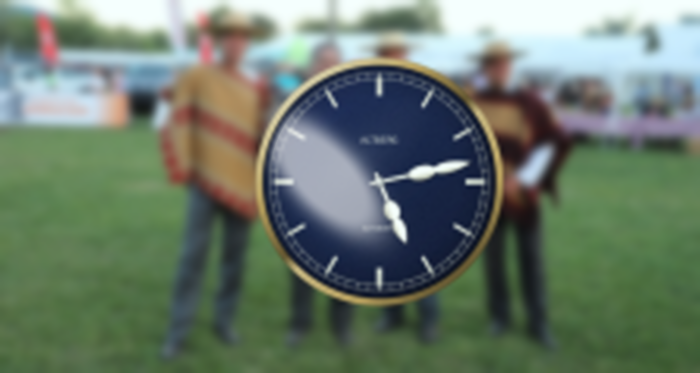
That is **5:13**
